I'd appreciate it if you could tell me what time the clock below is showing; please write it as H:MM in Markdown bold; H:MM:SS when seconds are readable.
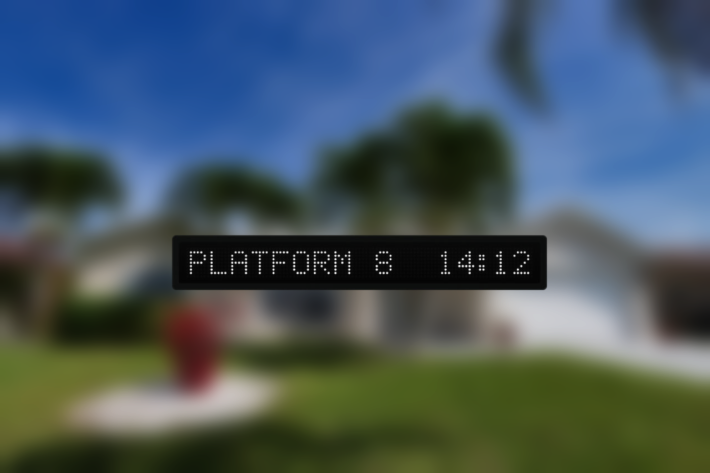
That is **14:12**
